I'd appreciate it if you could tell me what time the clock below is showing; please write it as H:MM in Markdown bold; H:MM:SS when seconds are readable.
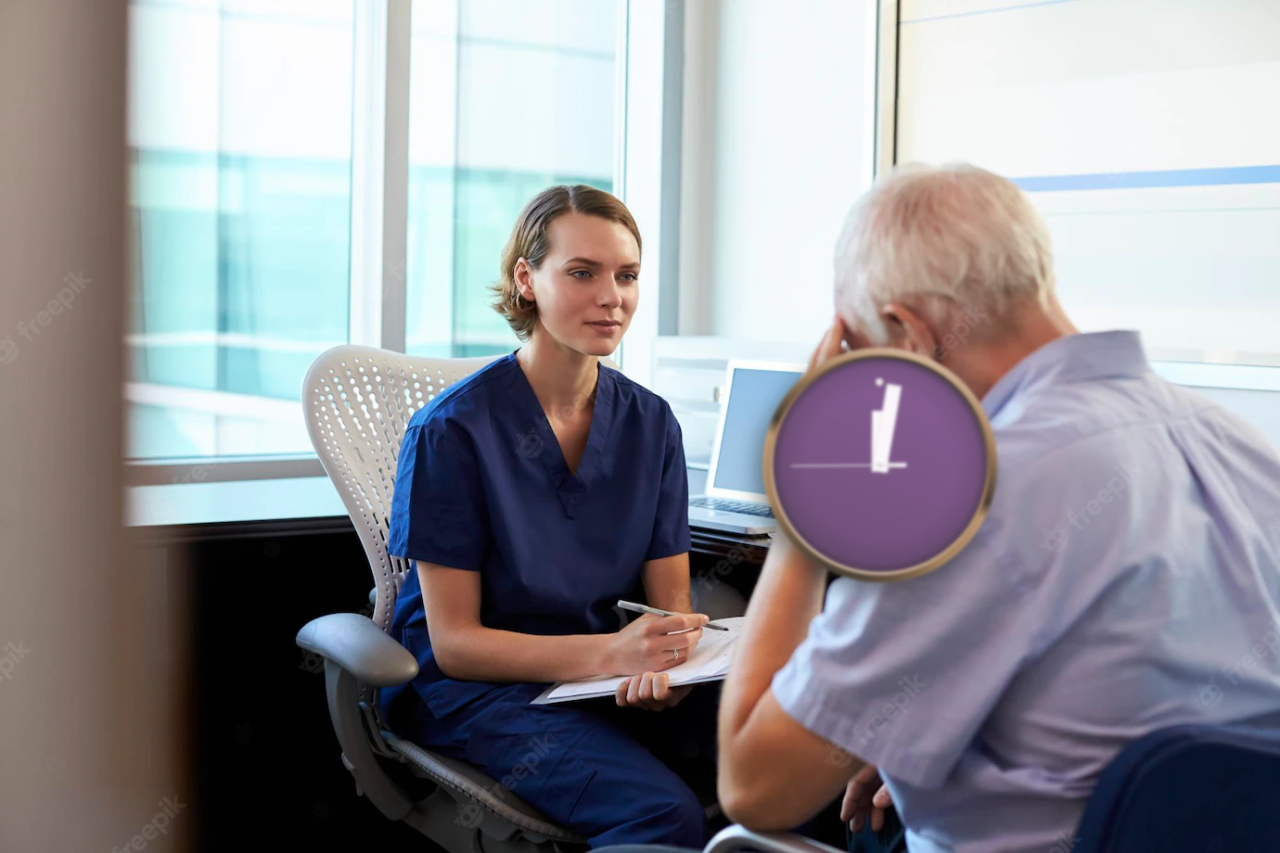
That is **12:01:45**
